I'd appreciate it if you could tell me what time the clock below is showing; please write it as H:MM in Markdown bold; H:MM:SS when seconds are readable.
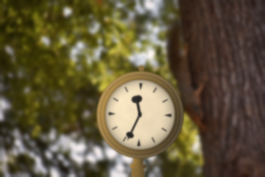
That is **11:34**
